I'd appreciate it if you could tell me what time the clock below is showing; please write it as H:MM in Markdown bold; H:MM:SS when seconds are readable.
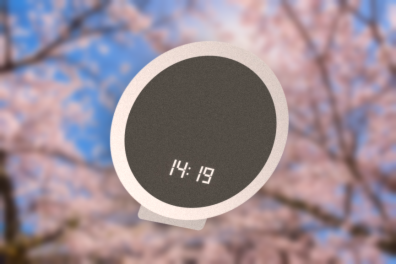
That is **14:19**
